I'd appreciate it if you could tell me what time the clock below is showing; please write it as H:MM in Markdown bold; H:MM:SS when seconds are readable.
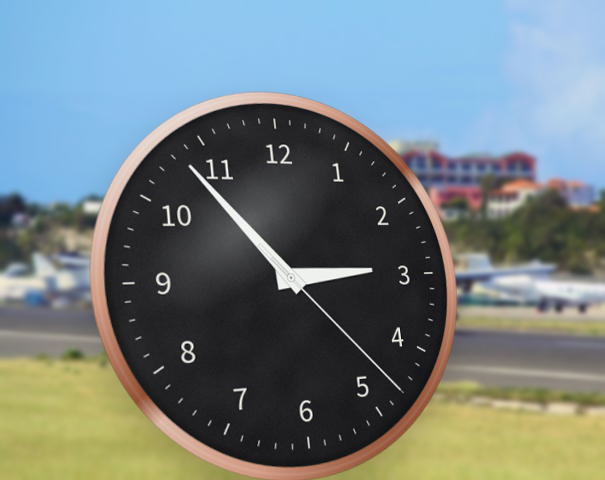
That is **2:53:23**
